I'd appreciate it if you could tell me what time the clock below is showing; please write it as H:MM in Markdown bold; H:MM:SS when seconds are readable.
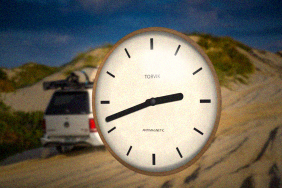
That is **2:42**
